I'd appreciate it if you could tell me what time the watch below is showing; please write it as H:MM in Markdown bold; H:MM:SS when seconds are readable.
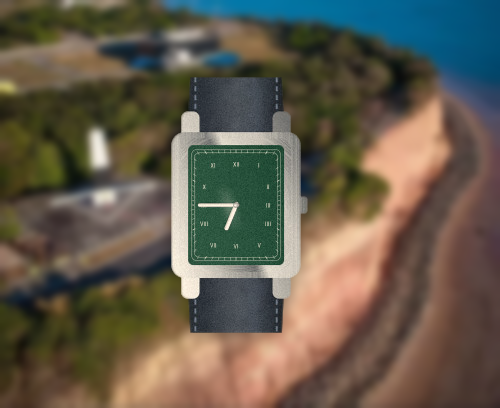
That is **6:45**
